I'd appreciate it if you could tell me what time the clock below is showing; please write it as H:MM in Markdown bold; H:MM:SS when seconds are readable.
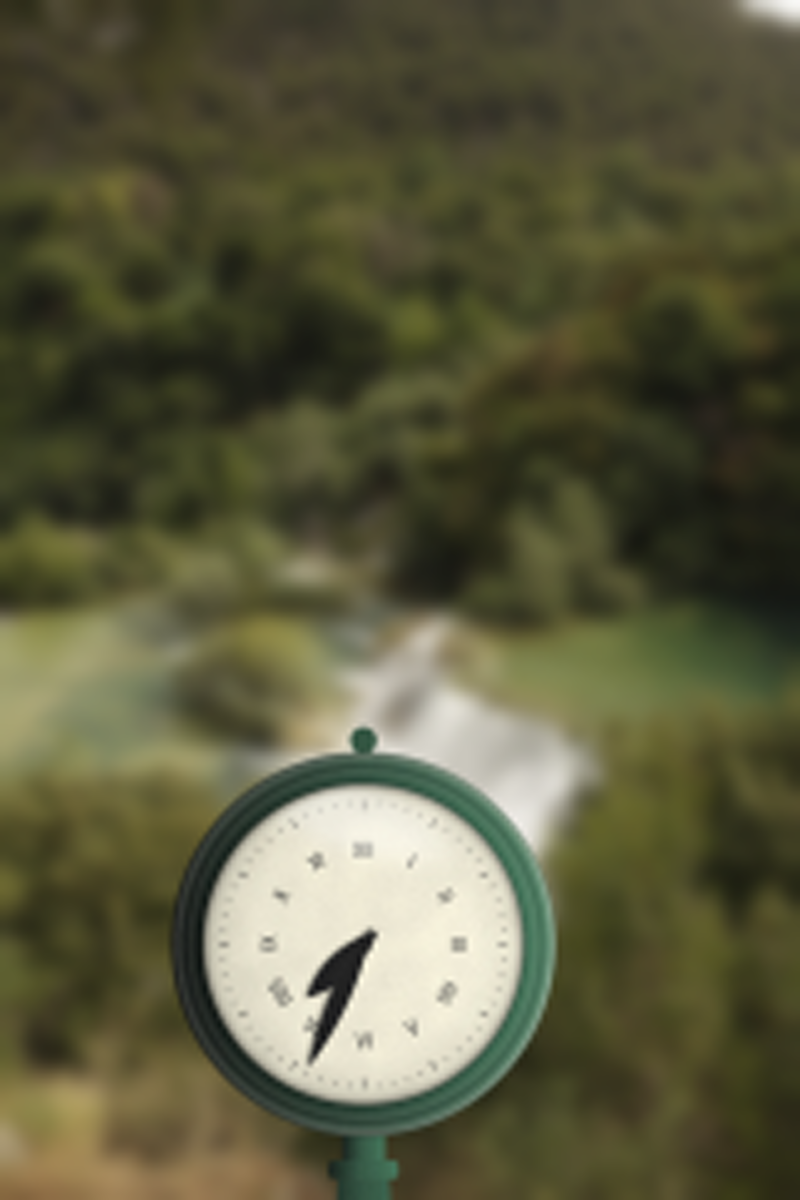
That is **7:34**
